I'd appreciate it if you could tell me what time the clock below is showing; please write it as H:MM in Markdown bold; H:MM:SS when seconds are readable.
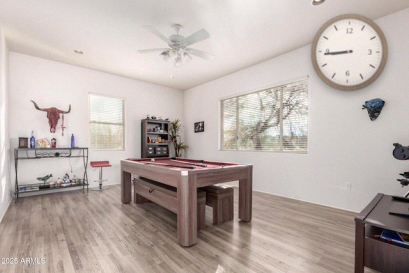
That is **8:44**
